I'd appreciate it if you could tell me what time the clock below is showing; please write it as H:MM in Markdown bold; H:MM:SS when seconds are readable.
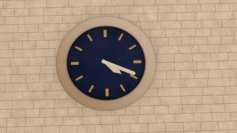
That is **4:19**
